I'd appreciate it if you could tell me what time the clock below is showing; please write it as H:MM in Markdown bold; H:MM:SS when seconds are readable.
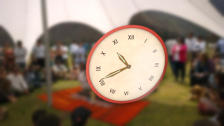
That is **10:41**
